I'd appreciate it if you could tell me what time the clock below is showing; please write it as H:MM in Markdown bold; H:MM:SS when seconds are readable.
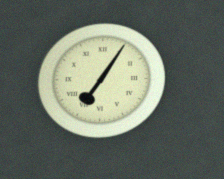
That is **7:05**
